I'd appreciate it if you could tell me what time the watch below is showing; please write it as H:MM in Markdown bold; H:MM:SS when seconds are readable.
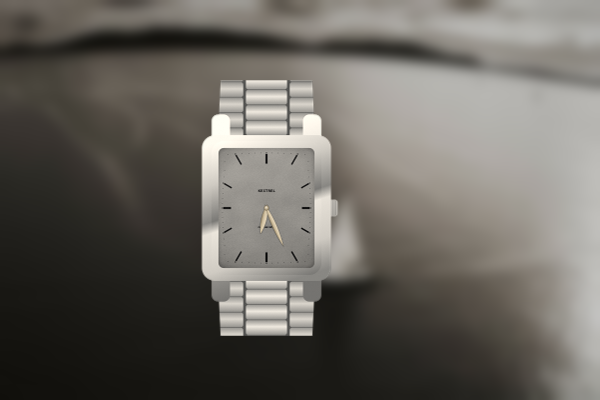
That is **6:26**
